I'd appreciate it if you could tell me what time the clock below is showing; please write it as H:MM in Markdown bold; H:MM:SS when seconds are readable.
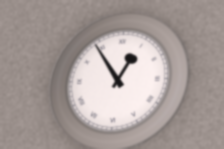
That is **12:54**
